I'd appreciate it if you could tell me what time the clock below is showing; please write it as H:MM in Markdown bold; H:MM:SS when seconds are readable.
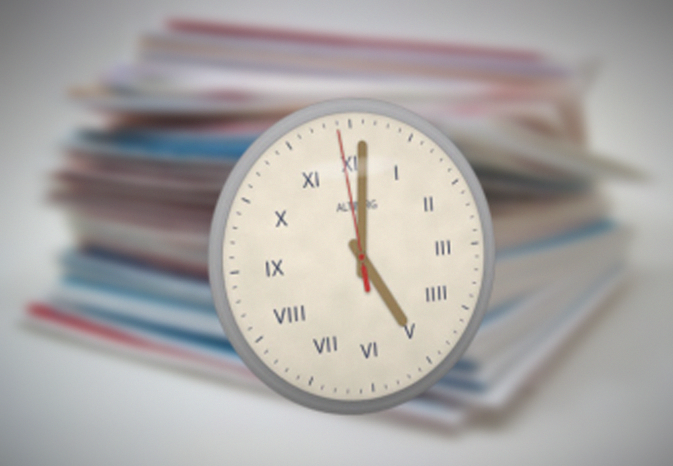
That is **5:00:59**
